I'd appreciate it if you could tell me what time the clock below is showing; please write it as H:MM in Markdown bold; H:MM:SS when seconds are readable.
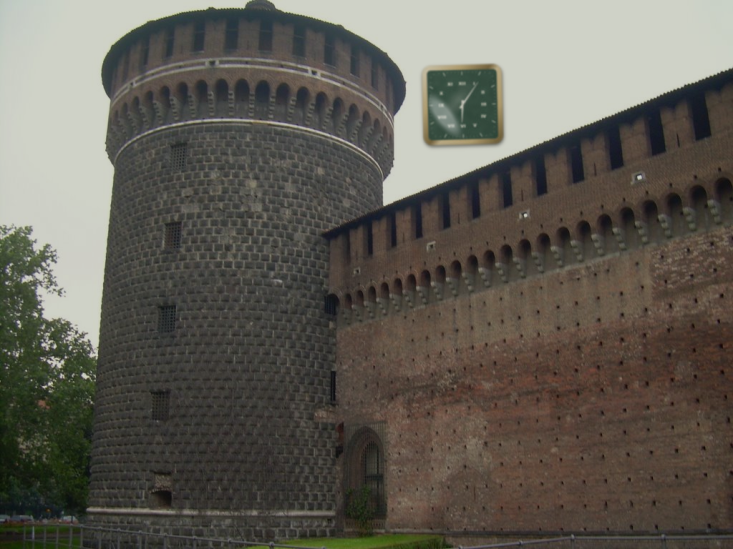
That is **6:06**
